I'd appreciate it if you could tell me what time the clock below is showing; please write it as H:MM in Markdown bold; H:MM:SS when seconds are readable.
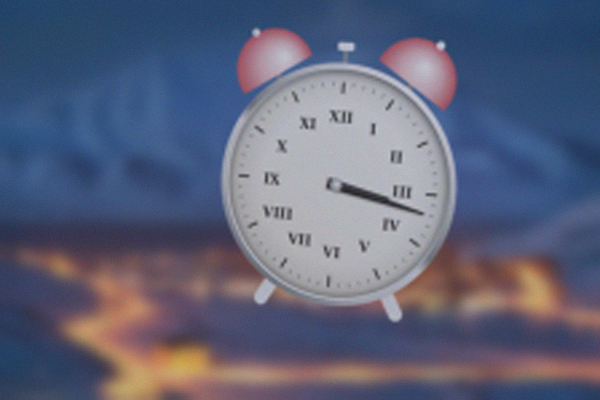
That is **3:17**
